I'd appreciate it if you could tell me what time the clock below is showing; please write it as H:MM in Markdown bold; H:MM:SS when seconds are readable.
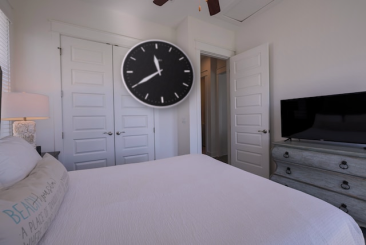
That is **11:40**
